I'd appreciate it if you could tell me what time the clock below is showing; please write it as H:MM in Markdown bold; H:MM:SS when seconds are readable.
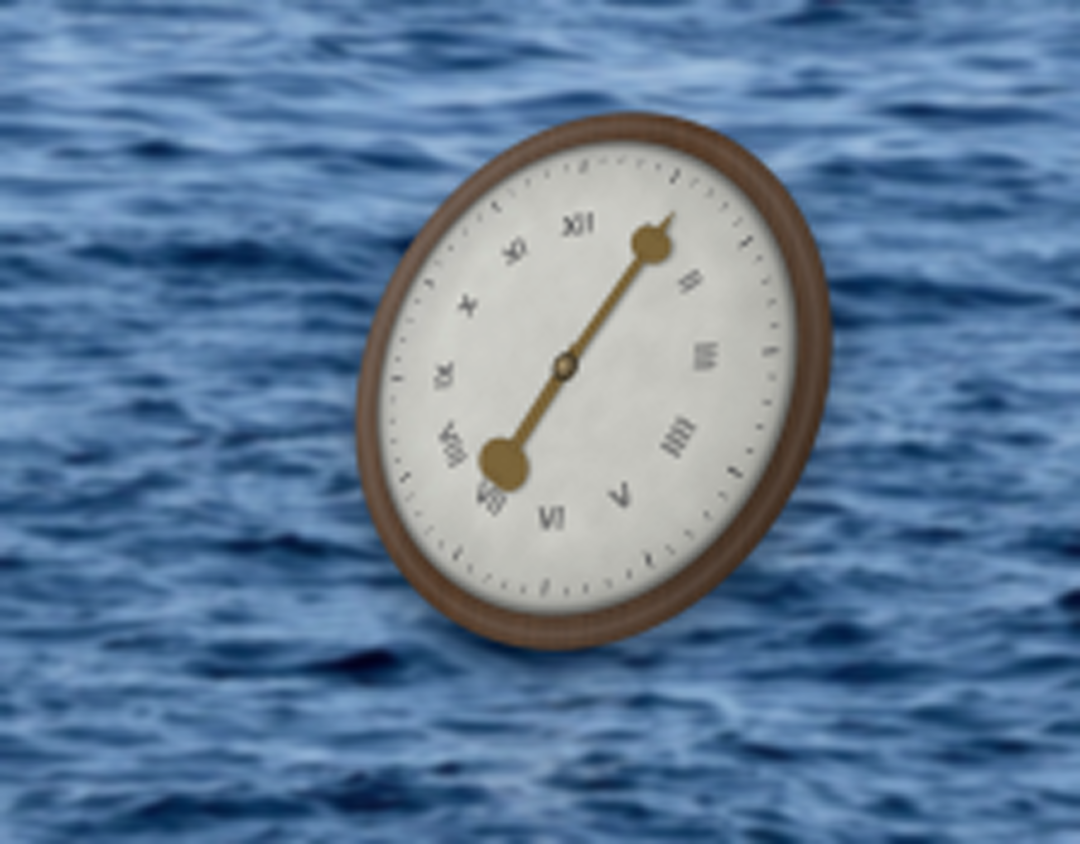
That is **7:06**
